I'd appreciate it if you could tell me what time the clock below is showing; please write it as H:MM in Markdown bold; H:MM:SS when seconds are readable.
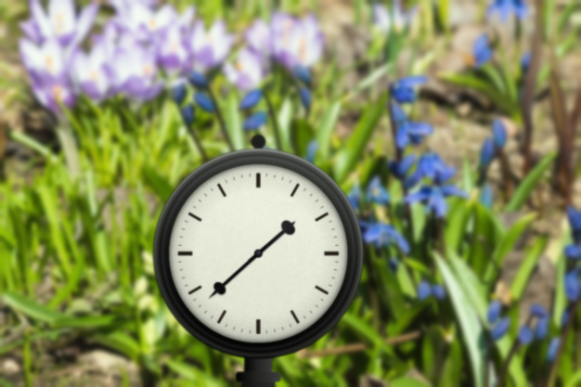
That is **1:38**
